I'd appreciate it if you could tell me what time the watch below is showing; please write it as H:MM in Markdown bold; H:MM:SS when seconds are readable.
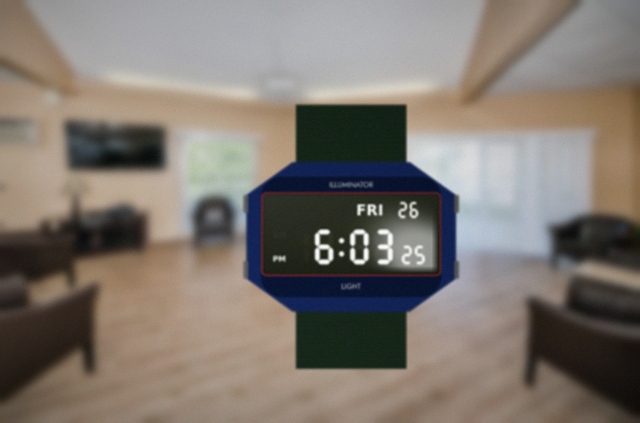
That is **6:03:25**
